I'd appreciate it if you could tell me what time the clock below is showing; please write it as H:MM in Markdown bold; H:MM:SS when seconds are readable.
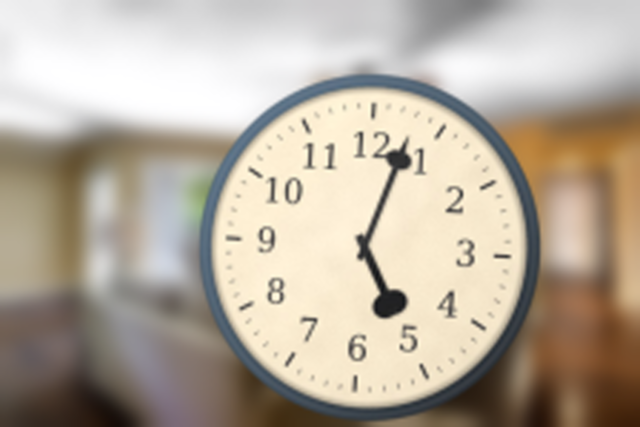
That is **5:03**
